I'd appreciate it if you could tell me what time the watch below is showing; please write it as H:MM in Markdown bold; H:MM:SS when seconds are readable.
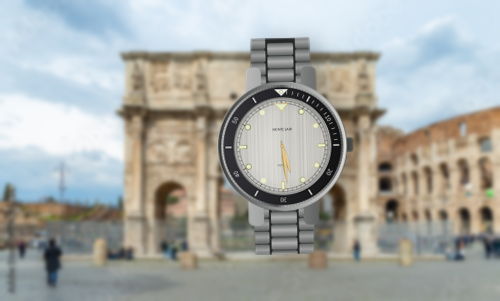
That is **5:29**
